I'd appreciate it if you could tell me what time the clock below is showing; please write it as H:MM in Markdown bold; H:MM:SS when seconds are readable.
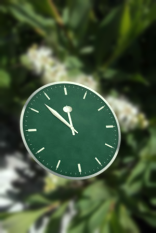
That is **11:53**
